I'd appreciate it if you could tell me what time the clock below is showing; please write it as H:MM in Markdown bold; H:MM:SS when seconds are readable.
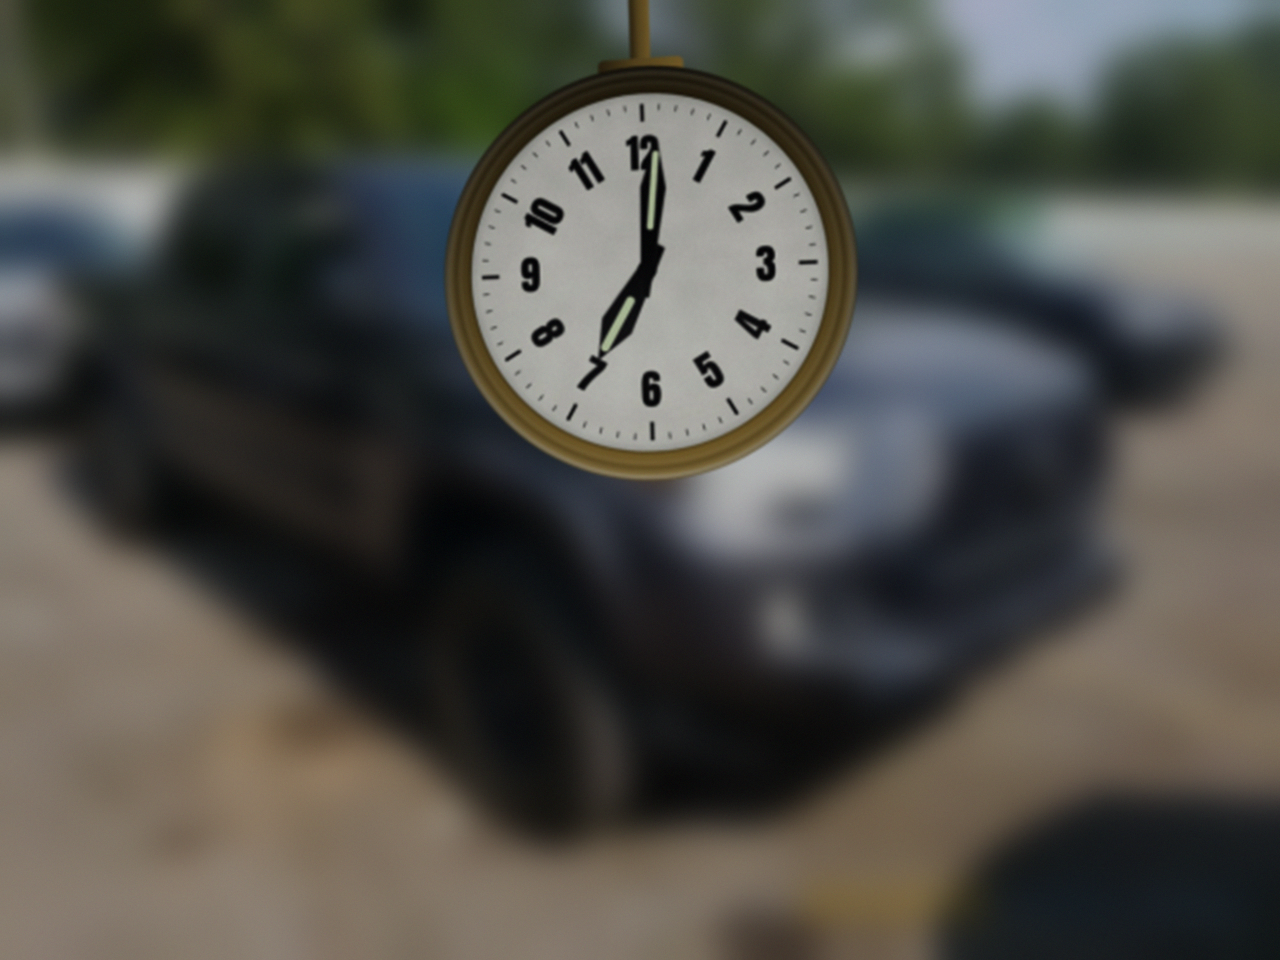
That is **7:01**
